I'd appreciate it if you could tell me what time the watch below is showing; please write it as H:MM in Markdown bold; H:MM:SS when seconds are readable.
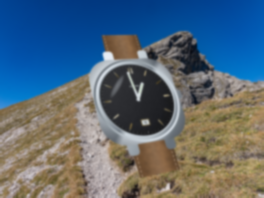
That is **12:59**
